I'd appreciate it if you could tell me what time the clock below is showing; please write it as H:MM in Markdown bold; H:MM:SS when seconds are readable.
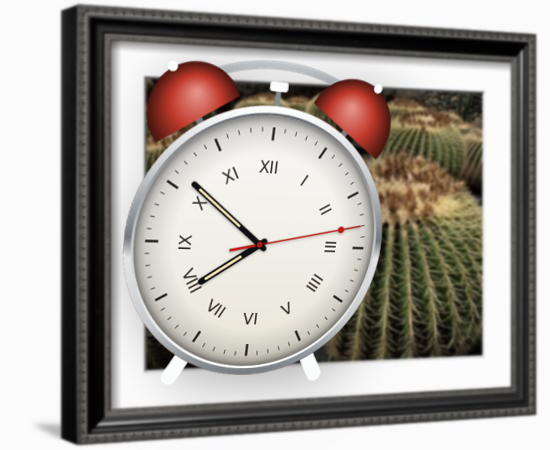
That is **7:51:13**
